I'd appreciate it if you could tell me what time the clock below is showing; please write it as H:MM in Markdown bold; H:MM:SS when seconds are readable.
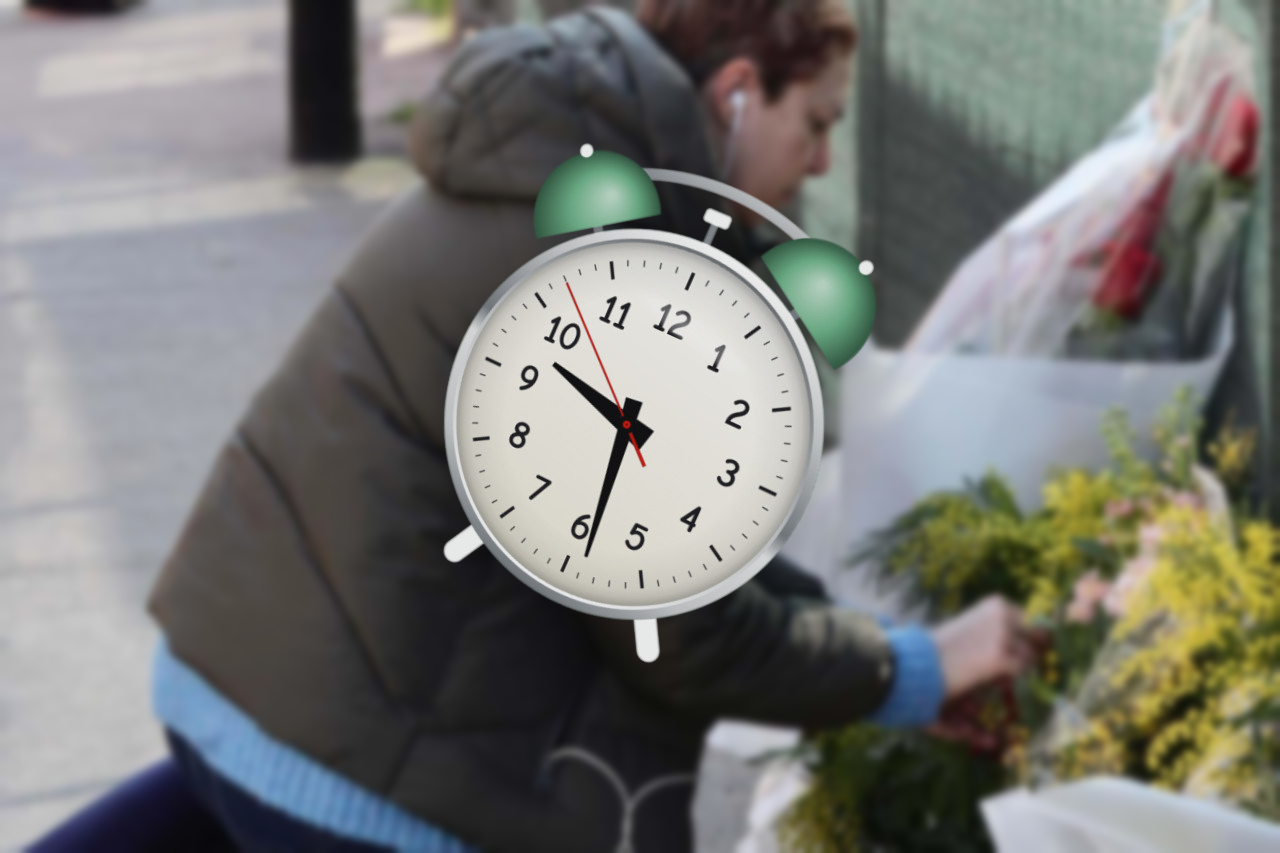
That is **9:28:52**
